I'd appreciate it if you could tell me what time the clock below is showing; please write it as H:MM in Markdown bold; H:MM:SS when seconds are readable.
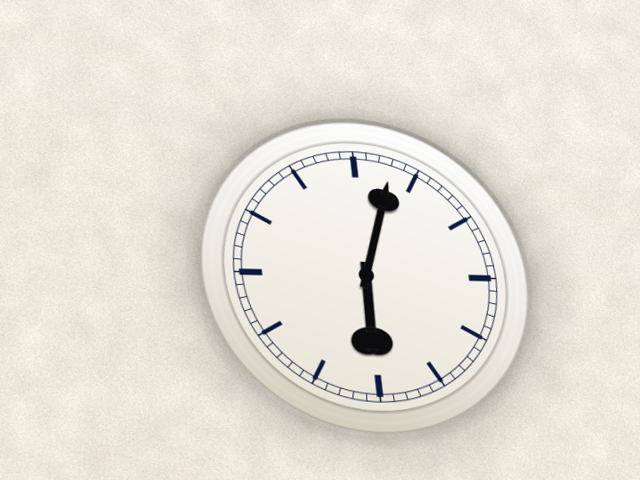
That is **6:03**
